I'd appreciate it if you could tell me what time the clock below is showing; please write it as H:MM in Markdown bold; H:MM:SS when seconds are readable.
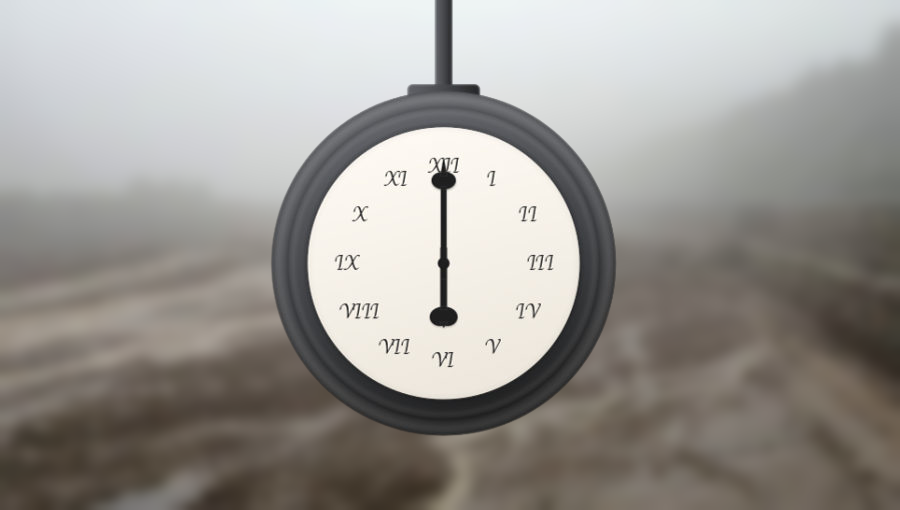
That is **6:00**
